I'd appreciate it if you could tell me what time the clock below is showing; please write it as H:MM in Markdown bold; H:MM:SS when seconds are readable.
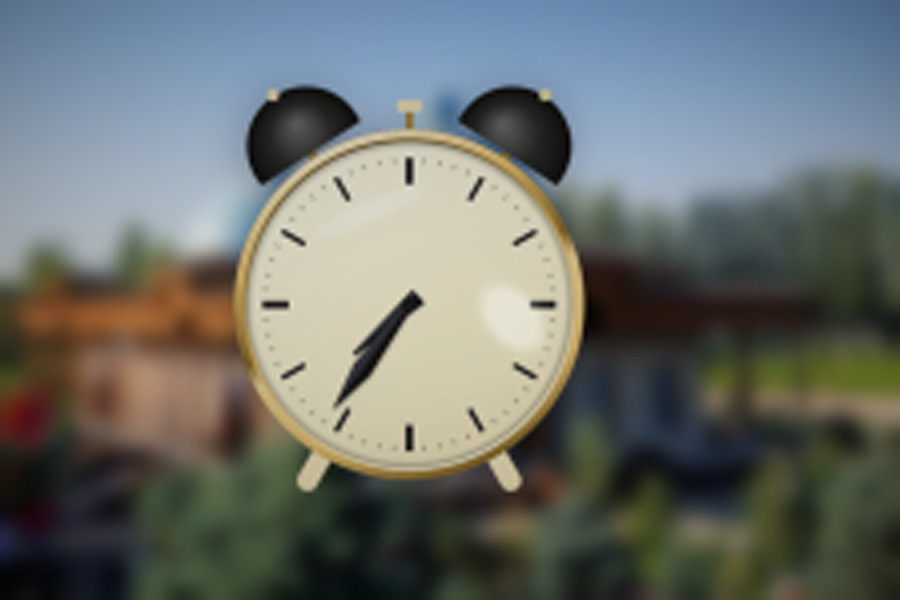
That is **7:36**
